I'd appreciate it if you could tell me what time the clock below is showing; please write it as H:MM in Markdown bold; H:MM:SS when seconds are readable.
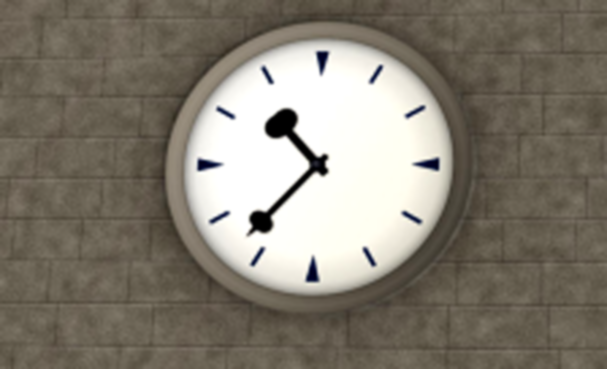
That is **10:37**
